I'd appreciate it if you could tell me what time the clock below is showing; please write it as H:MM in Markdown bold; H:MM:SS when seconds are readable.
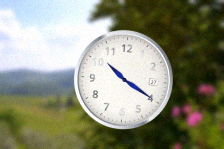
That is **10:20**
